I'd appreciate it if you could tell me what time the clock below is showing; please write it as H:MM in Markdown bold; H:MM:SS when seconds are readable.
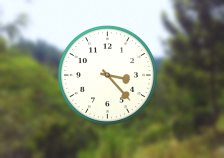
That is **3:23**
